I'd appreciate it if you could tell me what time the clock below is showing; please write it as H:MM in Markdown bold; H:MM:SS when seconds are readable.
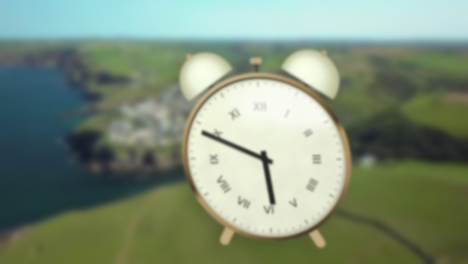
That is **5:49**
